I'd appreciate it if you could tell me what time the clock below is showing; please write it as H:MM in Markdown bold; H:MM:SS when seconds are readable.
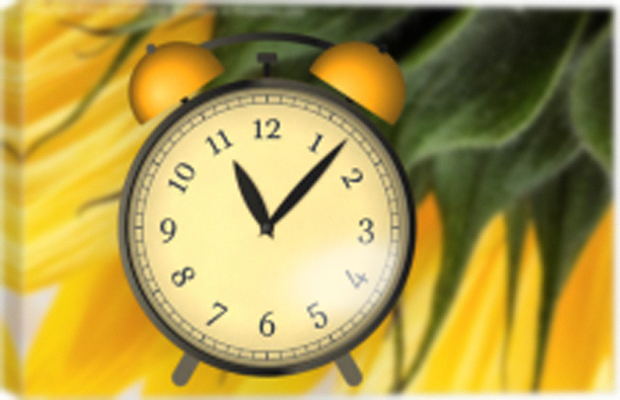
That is **11:07**
